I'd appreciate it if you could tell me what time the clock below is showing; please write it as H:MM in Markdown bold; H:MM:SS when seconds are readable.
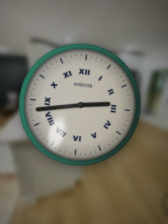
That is **2:43**
